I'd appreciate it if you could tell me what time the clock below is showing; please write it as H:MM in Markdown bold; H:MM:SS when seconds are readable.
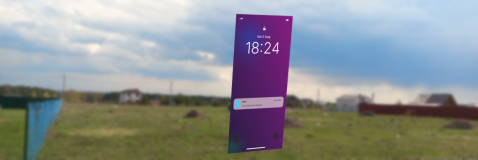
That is **18:24**
